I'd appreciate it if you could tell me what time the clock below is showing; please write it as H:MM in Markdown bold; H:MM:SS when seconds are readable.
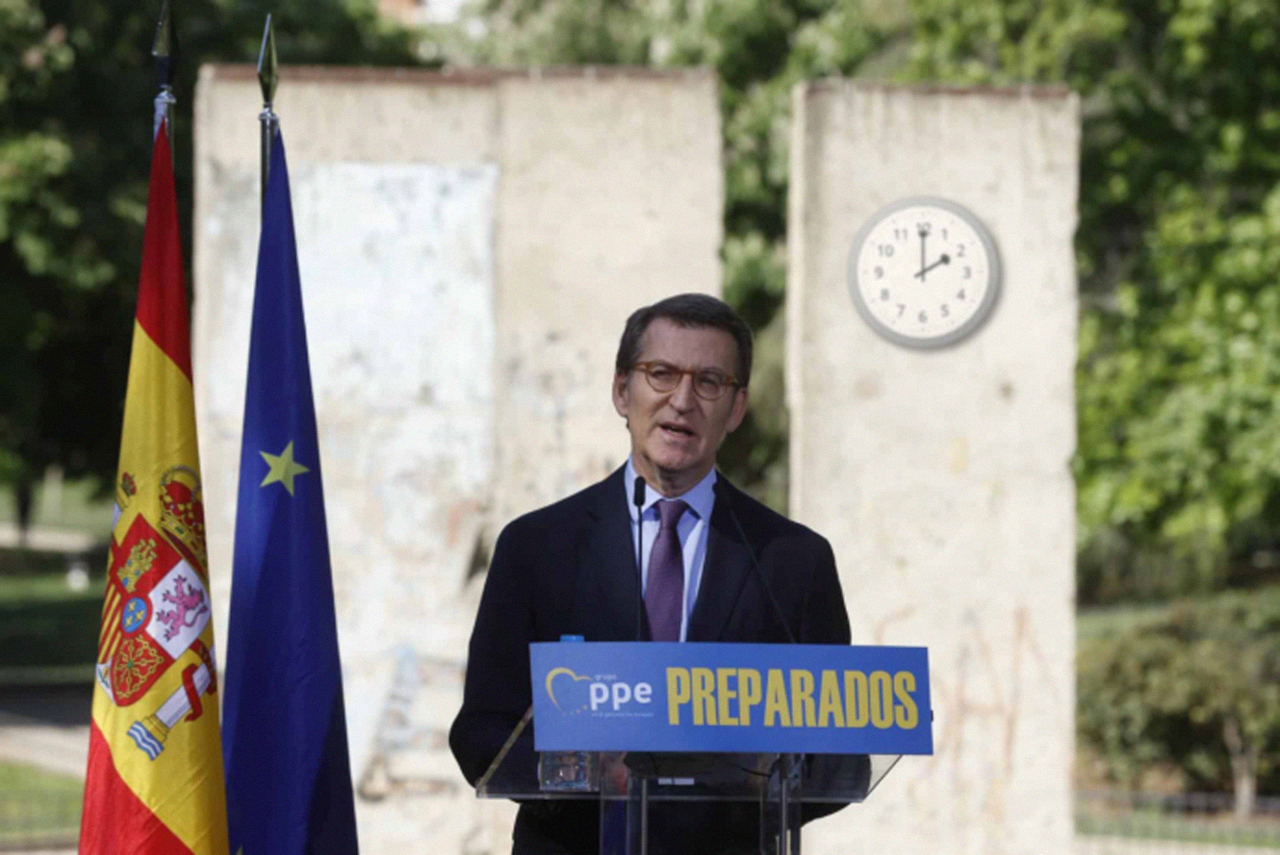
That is **2:00**
